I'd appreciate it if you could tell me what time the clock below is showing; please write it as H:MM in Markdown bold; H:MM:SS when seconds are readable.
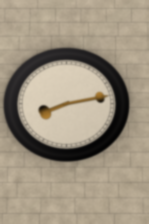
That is **8:13**
